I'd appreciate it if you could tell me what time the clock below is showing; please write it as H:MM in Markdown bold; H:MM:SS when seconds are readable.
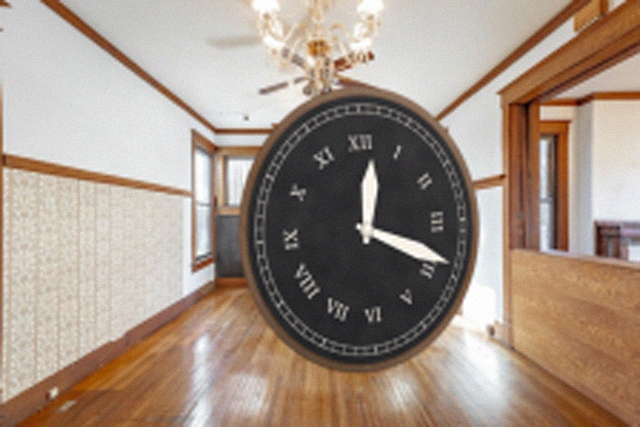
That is **12:19**
